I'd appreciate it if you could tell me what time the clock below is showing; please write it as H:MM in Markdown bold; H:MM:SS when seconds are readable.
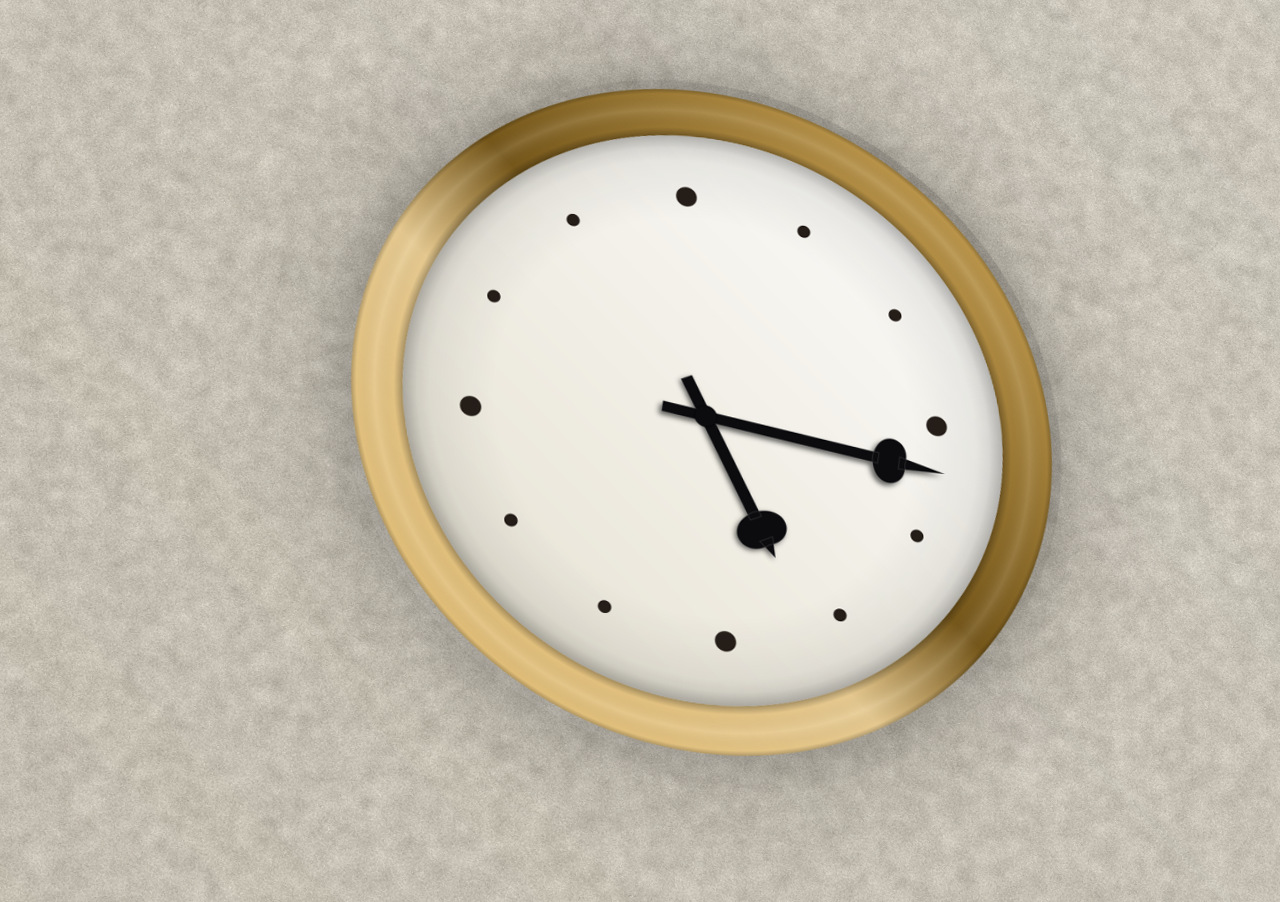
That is **5:17**
